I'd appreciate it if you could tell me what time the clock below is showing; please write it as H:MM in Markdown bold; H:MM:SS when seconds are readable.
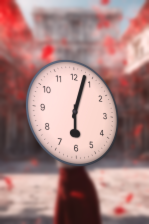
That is **6:03**
